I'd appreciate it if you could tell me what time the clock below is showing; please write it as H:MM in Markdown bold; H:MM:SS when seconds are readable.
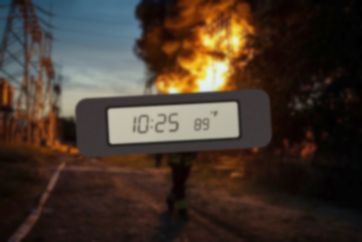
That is **10:25**
